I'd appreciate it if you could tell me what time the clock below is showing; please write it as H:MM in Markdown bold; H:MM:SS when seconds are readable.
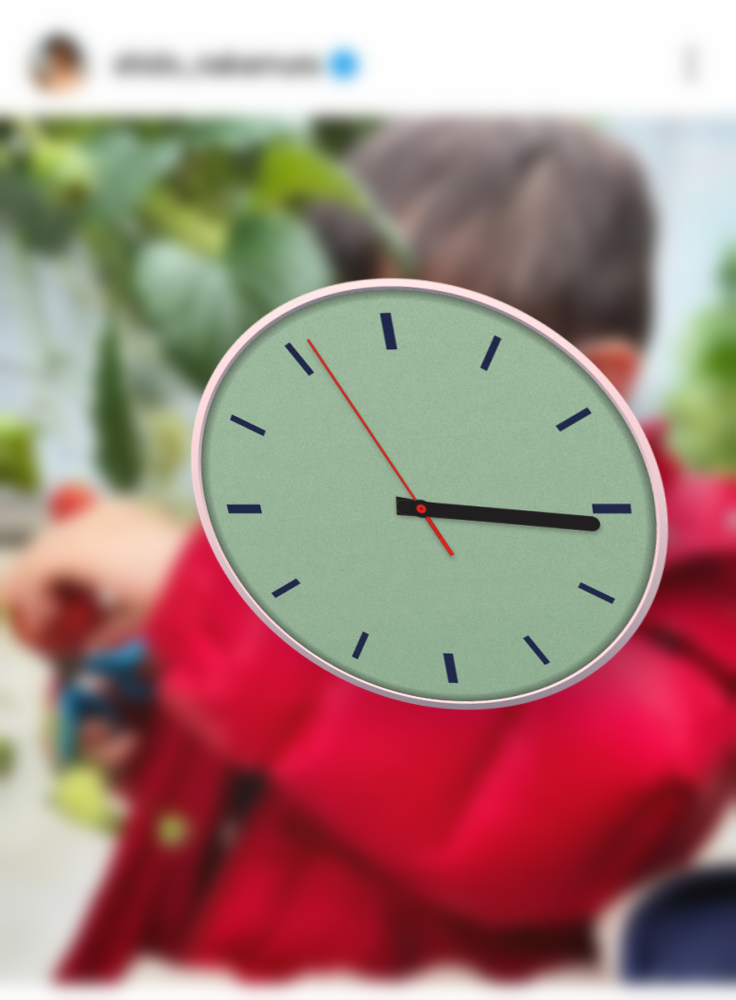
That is **3:15:56**
